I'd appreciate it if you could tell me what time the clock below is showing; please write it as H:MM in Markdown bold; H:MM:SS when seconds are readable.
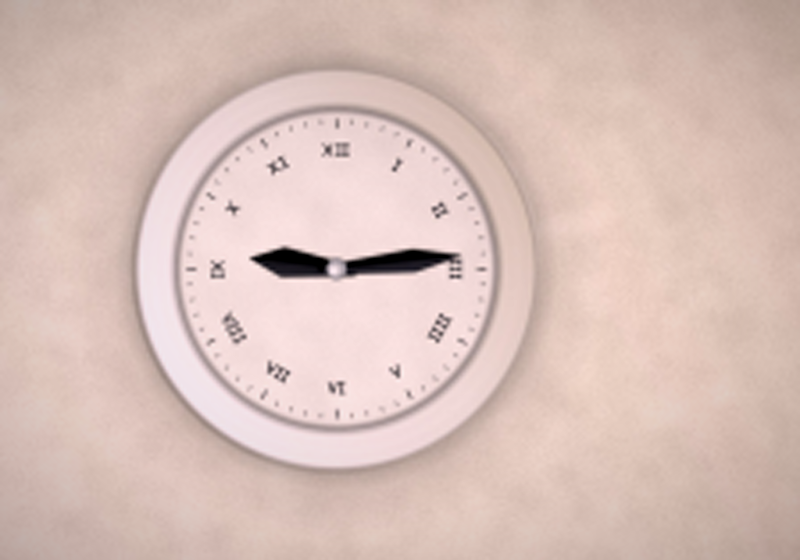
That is **9:14**
